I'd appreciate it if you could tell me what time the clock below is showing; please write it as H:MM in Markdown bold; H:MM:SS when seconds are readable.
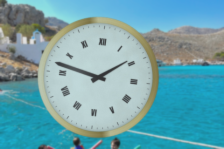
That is **1:47**
